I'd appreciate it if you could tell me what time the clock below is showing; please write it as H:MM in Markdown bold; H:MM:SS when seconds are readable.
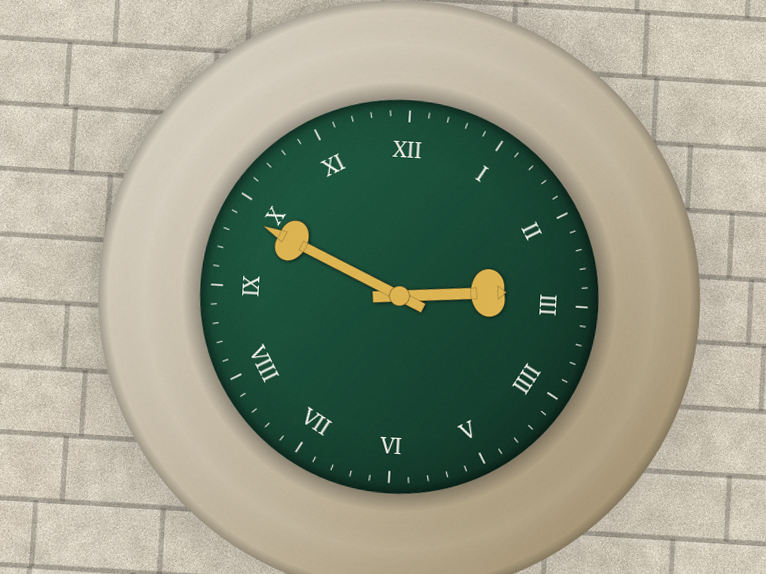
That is **2:49**
